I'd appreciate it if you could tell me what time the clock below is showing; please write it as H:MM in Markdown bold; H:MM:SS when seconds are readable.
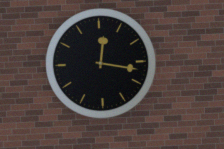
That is **12:17**
